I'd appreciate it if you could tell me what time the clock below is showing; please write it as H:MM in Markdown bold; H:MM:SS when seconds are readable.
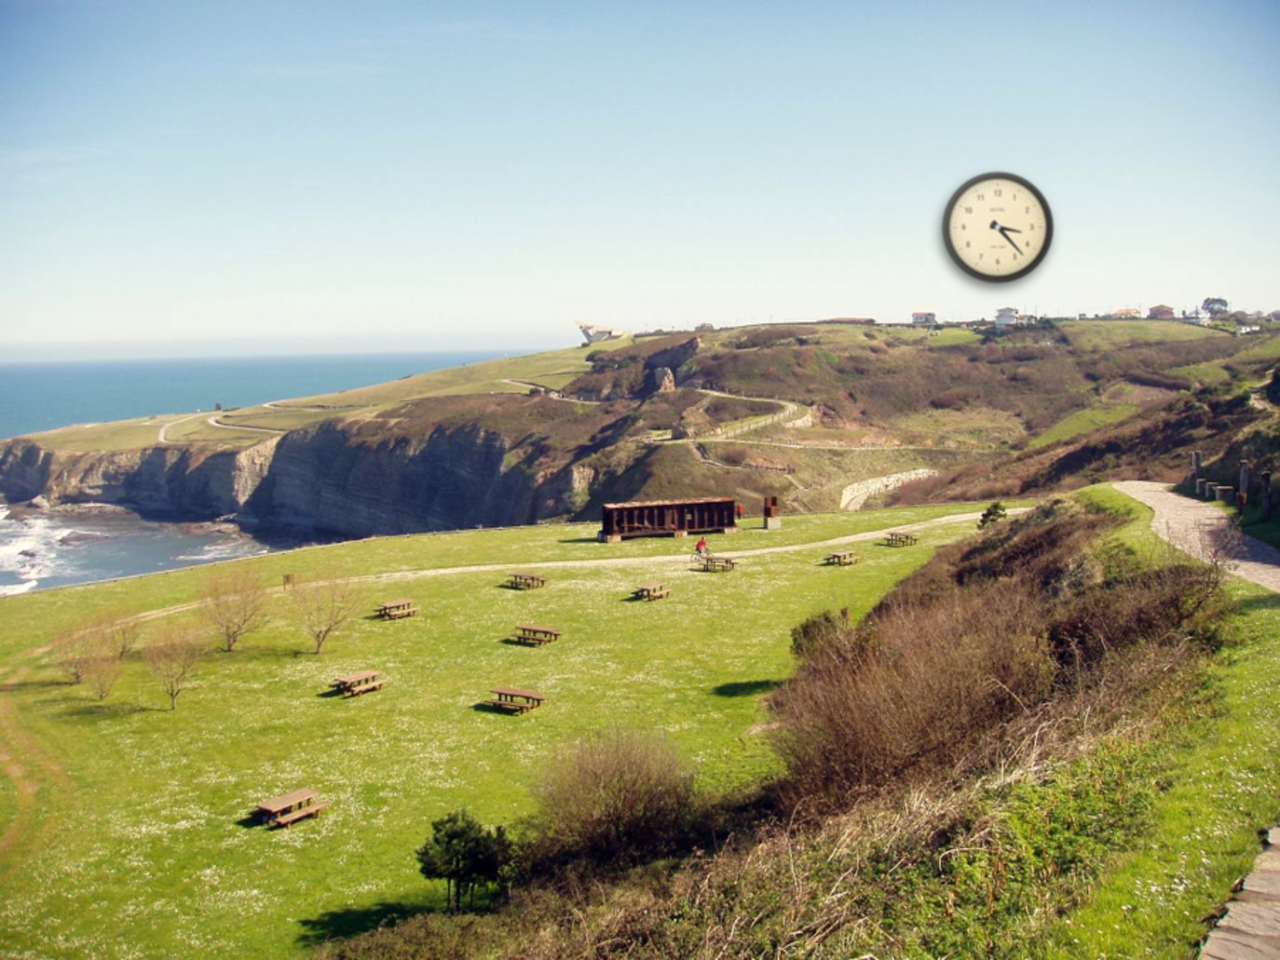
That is **3:23**
